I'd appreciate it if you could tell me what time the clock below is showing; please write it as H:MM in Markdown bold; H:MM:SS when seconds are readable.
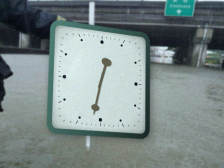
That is **12:32**
